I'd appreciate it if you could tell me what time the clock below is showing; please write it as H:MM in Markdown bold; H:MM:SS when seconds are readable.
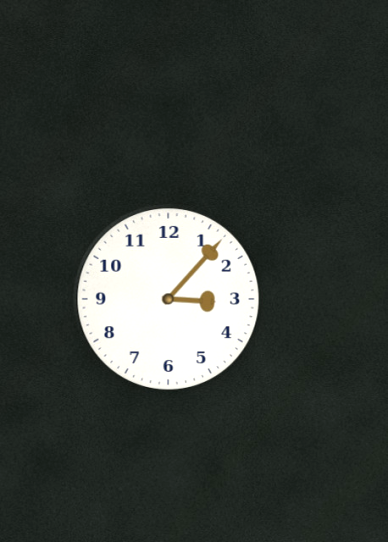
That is **3:07**
